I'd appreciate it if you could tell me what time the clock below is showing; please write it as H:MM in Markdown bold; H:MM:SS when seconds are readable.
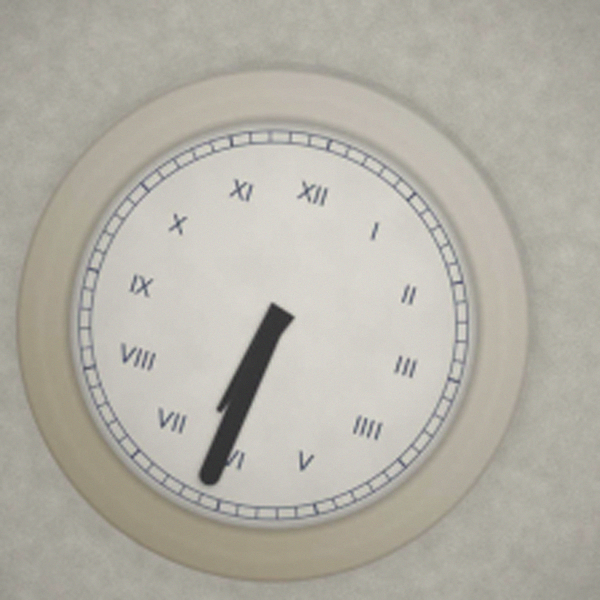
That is **6:31**
